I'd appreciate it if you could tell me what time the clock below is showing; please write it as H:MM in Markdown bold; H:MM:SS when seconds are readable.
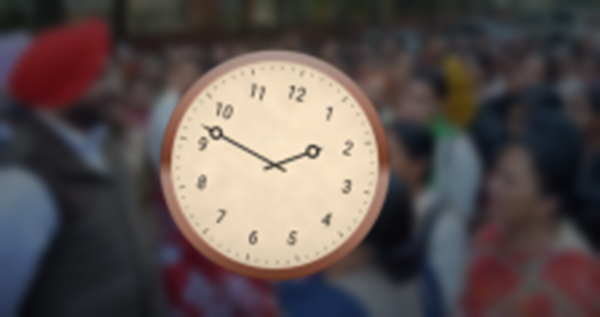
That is **1:47**
